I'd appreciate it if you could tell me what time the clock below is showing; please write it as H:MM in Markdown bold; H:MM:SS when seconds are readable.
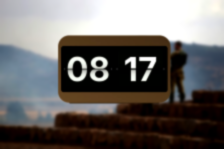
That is **8:17**
